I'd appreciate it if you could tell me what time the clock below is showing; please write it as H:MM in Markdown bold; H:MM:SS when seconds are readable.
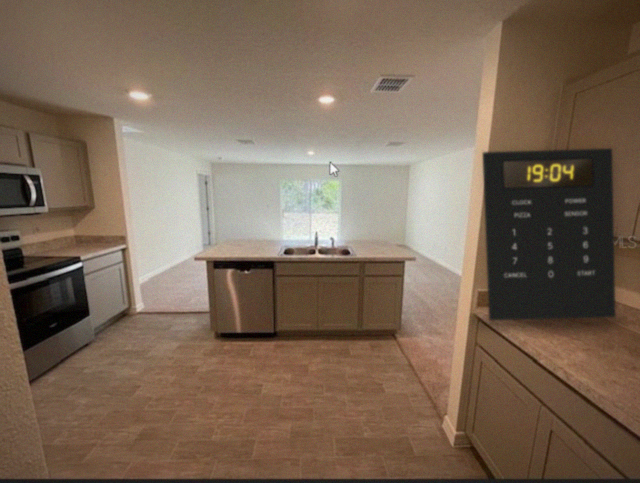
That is **19:04**
